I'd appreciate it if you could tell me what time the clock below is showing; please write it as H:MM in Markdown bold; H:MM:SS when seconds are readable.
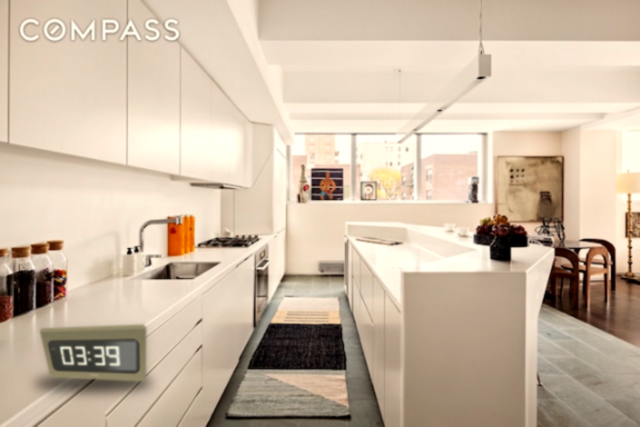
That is **3:39**
